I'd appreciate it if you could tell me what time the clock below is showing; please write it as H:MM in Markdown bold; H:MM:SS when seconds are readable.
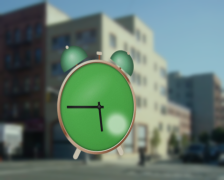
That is **5:45**
